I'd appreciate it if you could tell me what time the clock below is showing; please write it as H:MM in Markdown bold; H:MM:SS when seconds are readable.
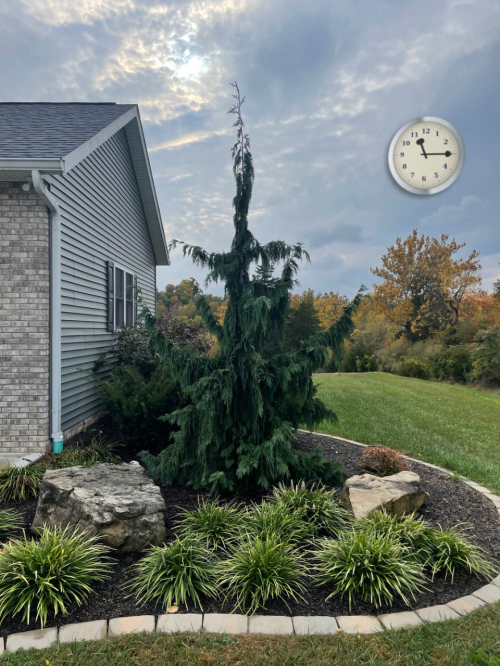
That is **11:15**
